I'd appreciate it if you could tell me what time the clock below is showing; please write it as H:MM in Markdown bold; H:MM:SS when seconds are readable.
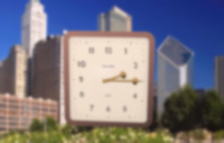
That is **2:15**
